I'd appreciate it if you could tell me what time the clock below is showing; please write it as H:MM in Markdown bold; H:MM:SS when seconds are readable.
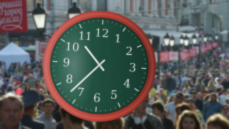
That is **10:37**
